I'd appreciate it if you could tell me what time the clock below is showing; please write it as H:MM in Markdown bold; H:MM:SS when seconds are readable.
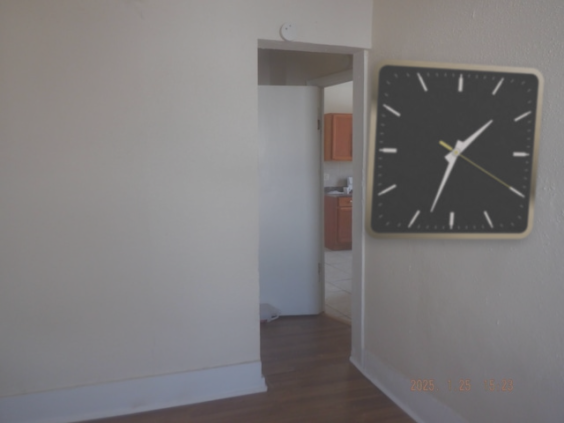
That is **1:33:20**
